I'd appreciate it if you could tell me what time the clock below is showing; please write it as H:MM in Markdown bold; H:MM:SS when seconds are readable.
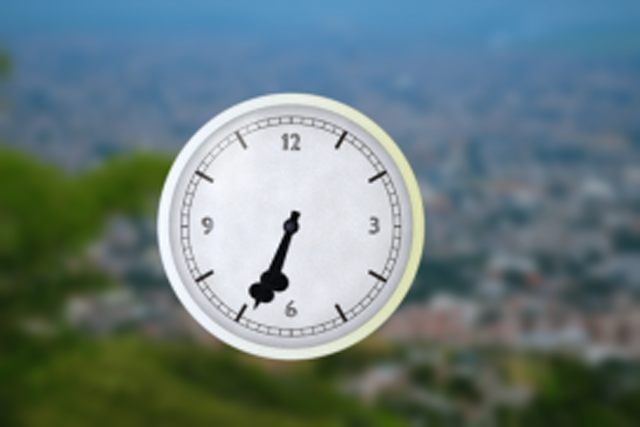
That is **6:34**
